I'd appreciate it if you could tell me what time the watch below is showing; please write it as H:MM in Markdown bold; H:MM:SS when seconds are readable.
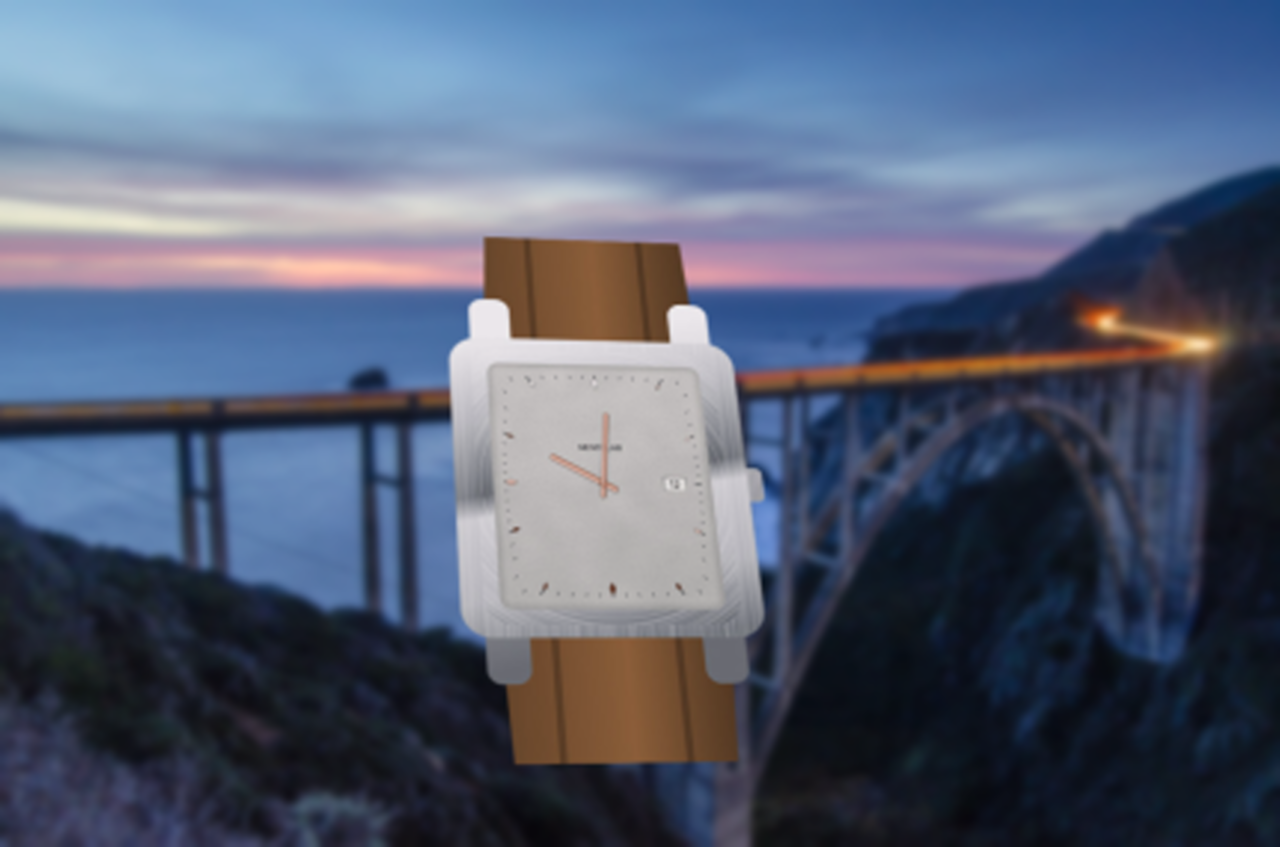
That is **10:01**
